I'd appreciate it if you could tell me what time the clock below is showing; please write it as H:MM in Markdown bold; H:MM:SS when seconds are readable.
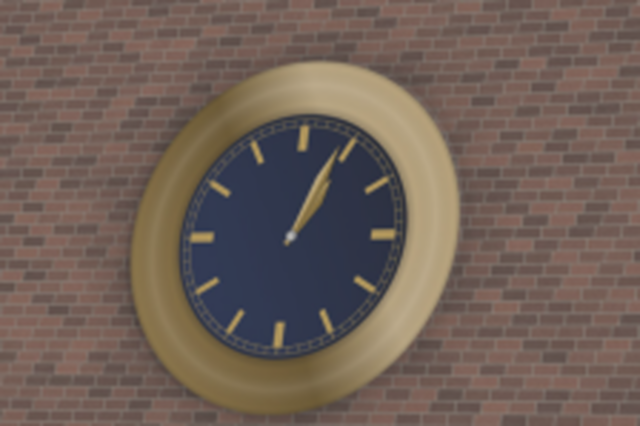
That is **1:04**
